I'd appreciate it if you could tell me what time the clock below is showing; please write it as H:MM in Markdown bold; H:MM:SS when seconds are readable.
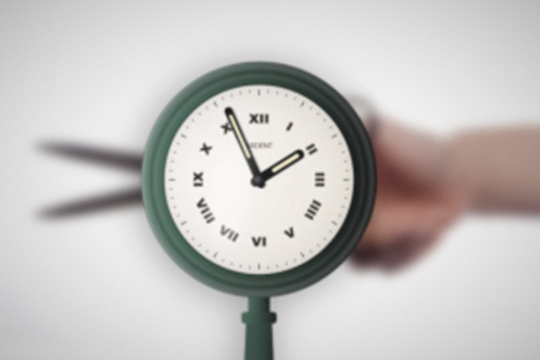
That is **1:56**
